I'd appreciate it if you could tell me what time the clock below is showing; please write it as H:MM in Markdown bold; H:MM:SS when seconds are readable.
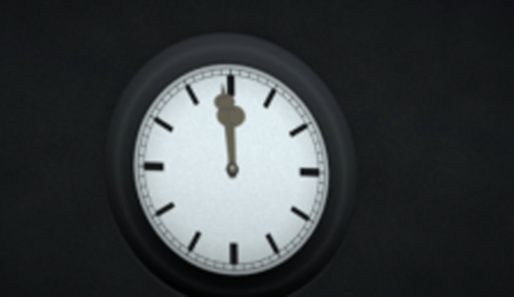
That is **11:59**
